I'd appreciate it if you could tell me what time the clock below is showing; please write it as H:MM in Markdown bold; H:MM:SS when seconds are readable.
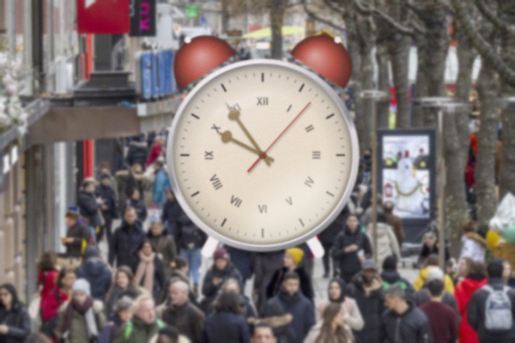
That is **9:54:07**
